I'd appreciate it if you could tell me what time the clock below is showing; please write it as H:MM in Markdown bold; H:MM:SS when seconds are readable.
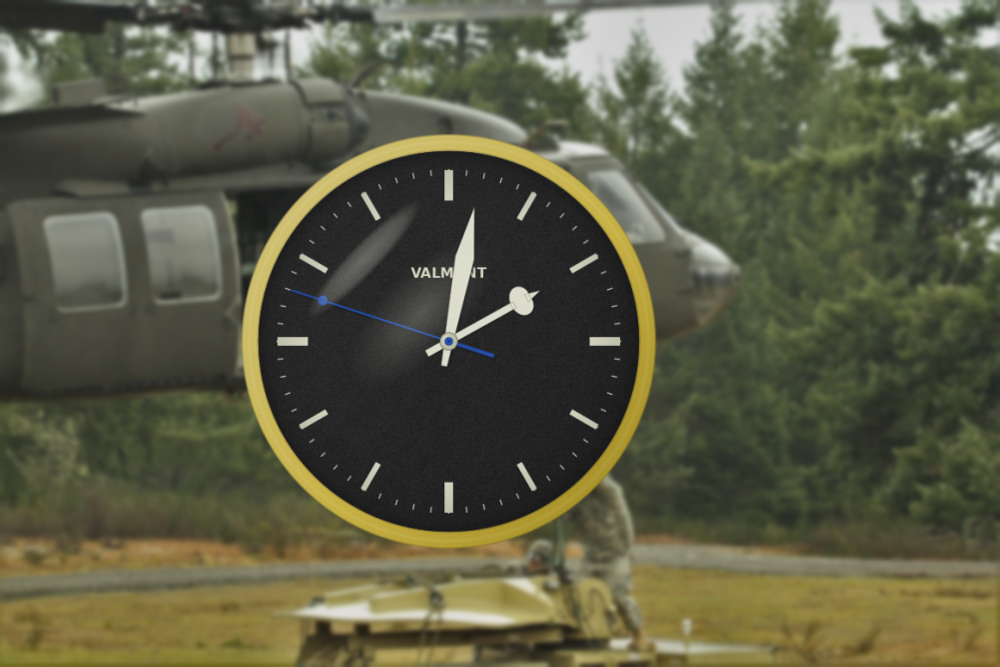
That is **2:01:48**
